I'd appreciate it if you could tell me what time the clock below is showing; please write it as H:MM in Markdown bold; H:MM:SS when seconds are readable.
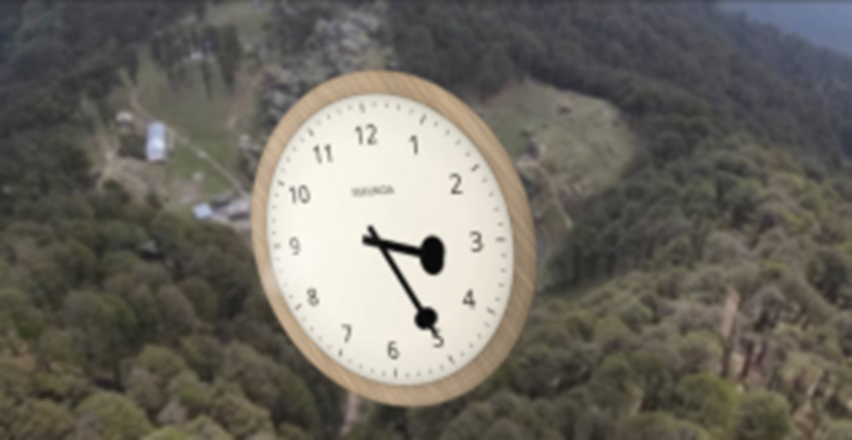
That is **3:25**
